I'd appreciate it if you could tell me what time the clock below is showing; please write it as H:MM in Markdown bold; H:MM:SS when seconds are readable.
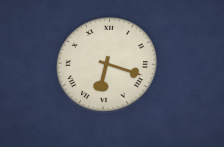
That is **6:18**
